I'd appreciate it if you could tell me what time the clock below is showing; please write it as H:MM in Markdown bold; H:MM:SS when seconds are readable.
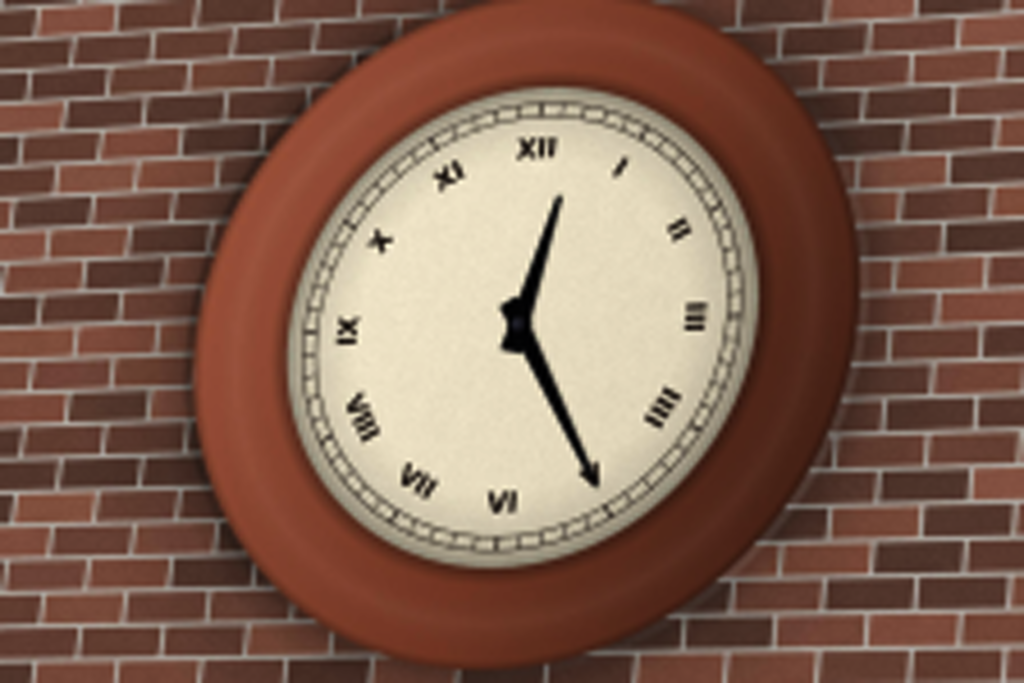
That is **12:25**
